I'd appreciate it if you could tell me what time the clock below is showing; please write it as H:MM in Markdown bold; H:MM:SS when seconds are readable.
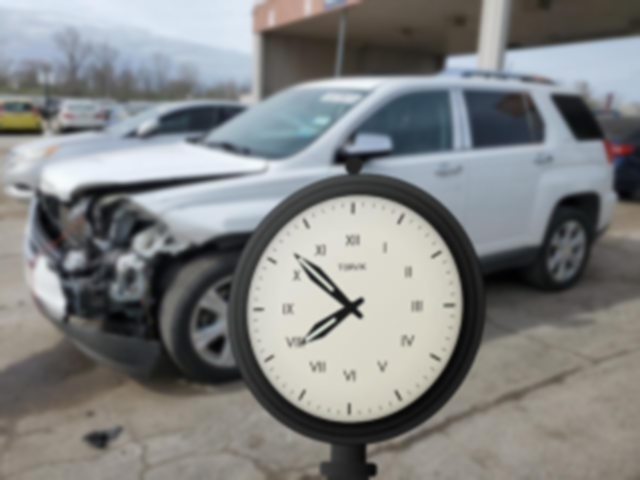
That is **7:52**
